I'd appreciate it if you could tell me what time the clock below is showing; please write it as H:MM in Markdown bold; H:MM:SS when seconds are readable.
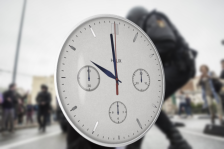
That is **9:59**
